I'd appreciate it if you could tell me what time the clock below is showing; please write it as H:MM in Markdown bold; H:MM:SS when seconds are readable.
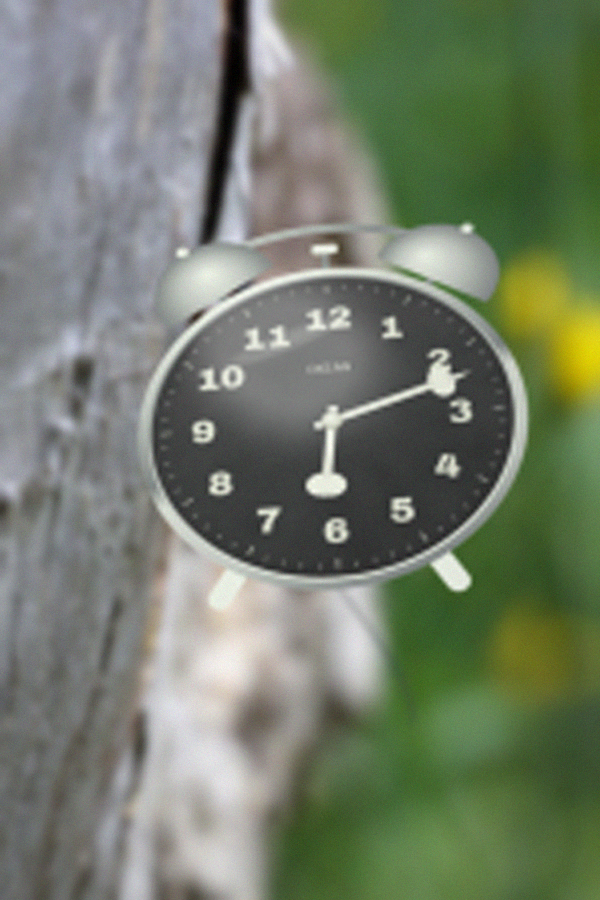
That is **6:12**
